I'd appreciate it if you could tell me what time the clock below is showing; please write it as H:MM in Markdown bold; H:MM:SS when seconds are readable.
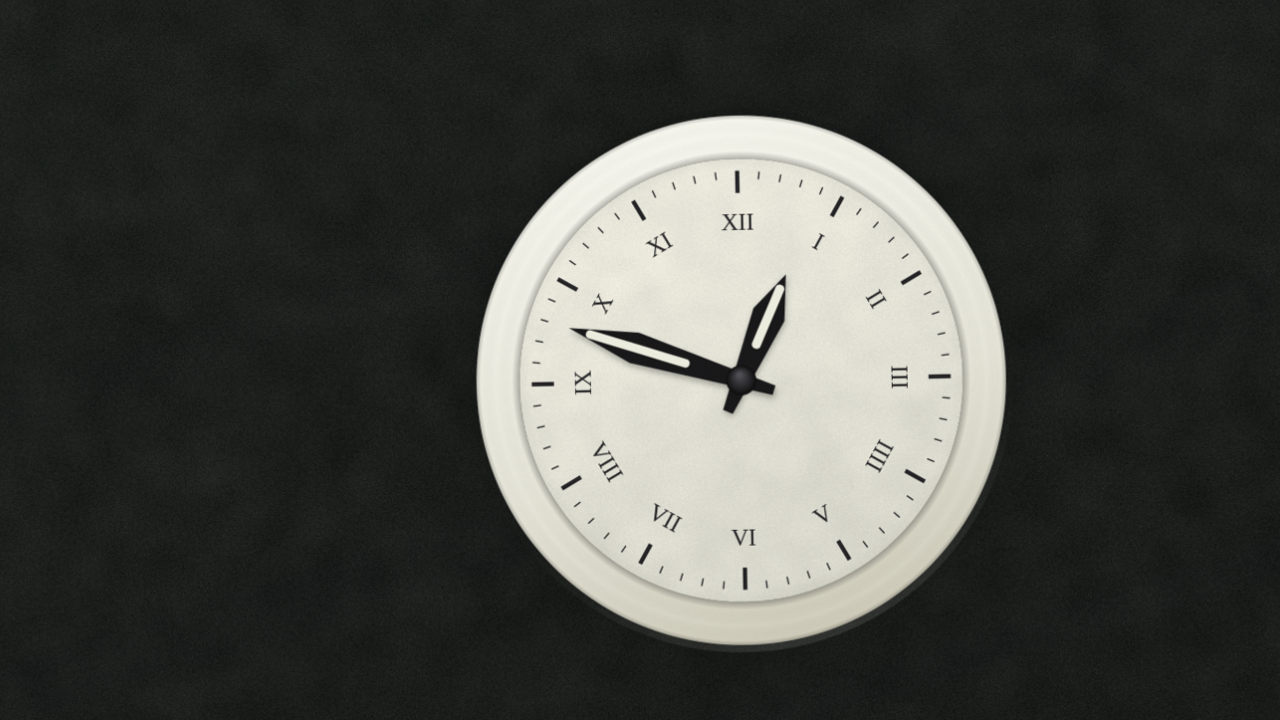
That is **12:48**
